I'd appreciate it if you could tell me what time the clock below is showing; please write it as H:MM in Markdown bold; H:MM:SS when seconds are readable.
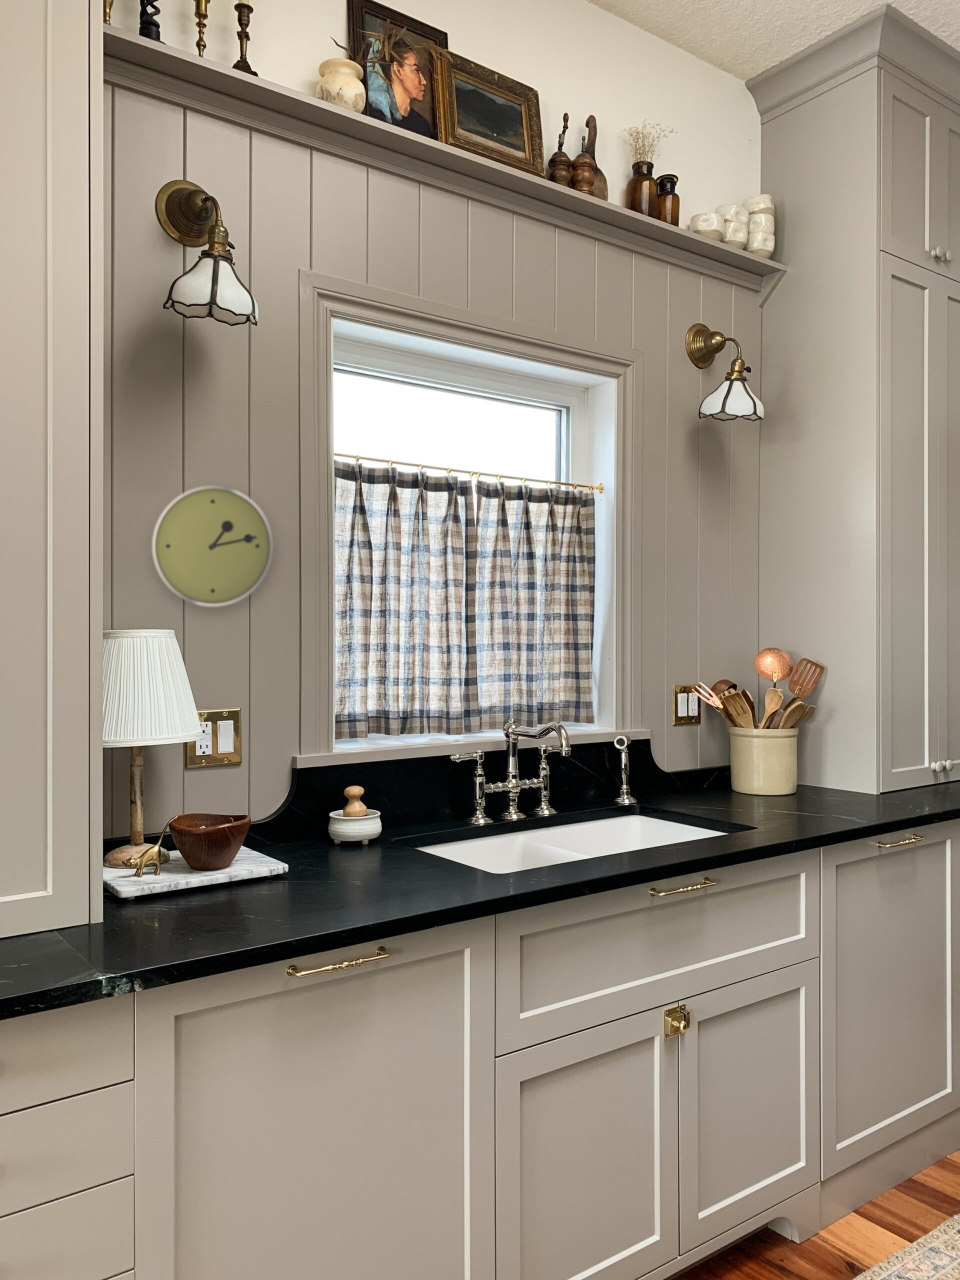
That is **1:13**
